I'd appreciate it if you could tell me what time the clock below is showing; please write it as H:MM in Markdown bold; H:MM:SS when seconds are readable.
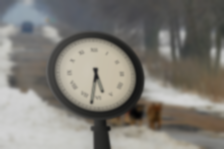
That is **5:32**
